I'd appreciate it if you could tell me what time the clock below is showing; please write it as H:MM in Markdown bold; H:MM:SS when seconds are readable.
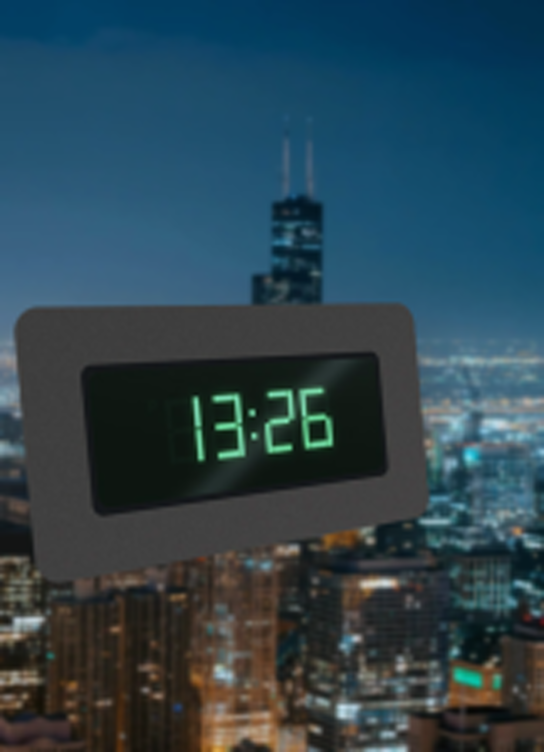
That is **13:26**
